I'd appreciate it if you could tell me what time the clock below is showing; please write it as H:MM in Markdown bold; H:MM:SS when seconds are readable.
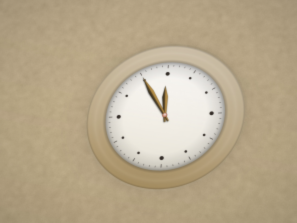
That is **11:55**
